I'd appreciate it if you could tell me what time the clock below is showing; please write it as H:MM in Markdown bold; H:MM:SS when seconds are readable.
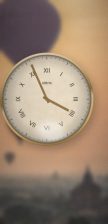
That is **3:56**
